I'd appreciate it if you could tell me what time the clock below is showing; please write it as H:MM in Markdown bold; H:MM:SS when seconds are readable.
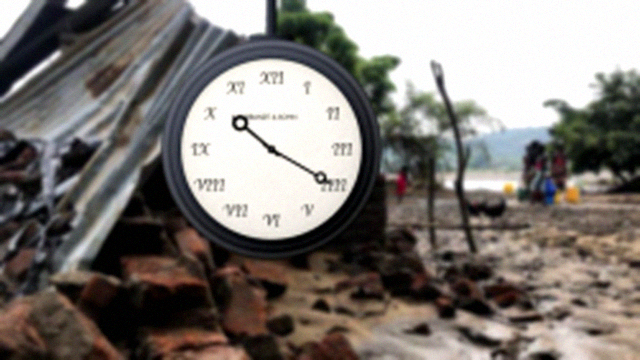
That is **10:20**
